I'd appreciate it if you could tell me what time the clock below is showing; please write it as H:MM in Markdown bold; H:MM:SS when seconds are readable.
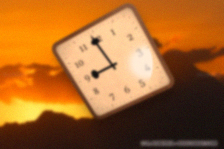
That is **8:59**
